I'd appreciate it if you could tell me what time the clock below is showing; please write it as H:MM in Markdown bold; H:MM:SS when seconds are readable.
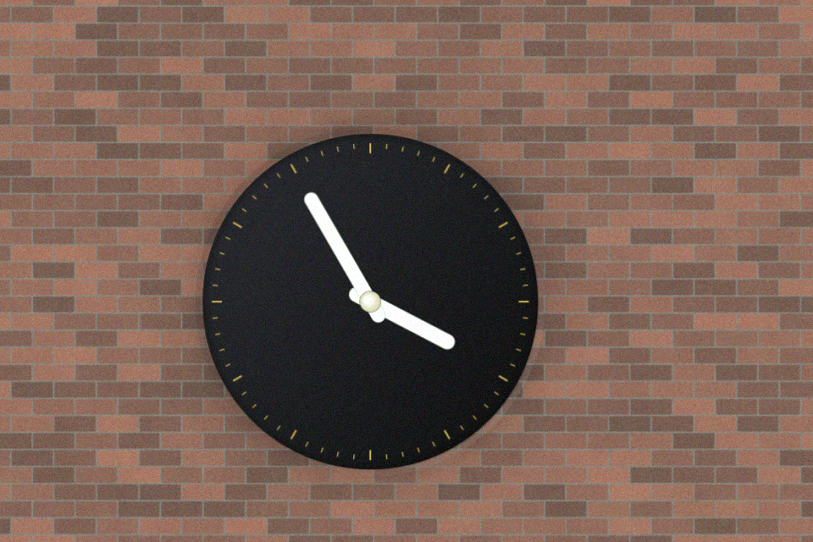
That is **3:55**
